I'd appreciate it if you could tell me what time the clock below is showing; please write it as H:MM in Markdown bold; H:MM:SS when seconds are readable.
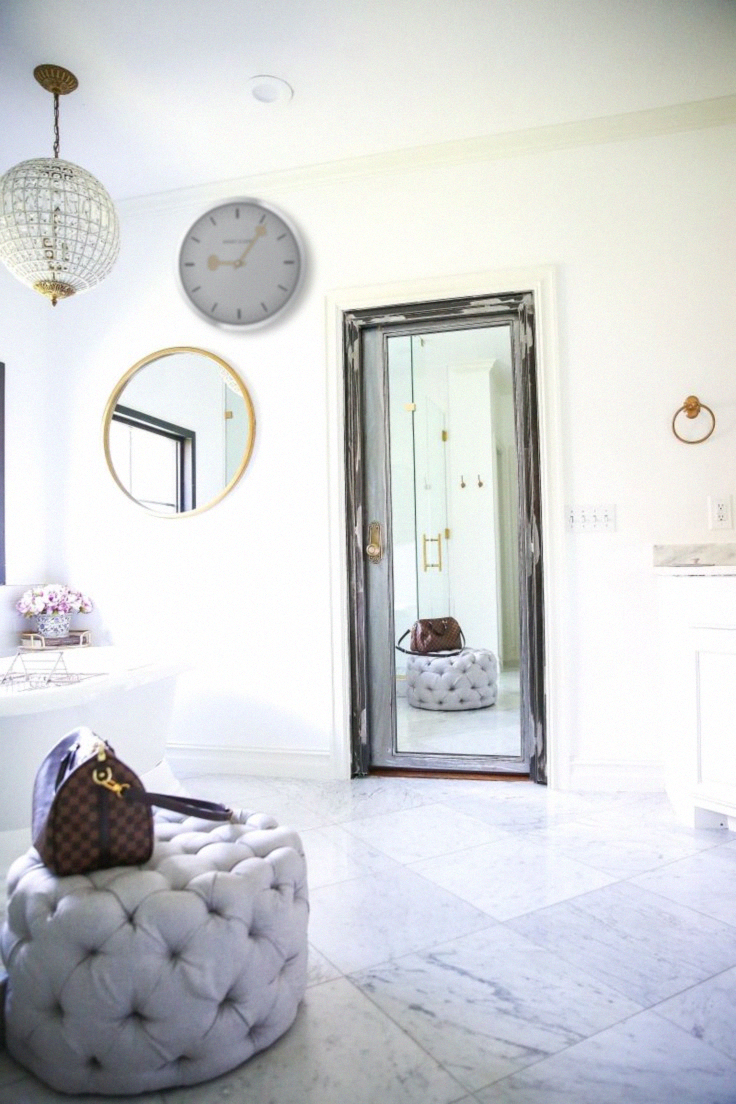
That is **9:06**
